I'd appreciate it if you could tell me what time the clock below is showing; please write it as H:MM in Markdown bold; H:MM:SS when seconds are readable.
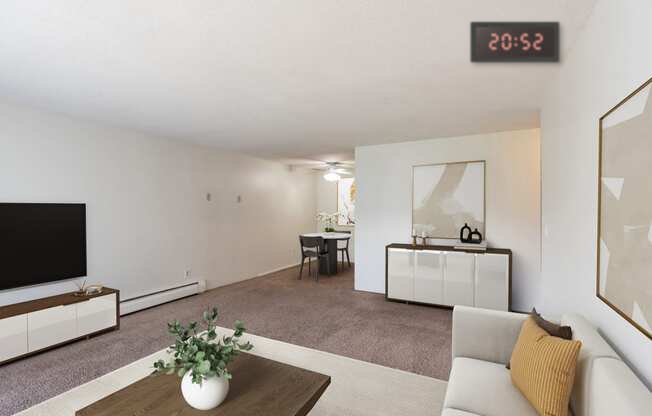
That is **20:52**
